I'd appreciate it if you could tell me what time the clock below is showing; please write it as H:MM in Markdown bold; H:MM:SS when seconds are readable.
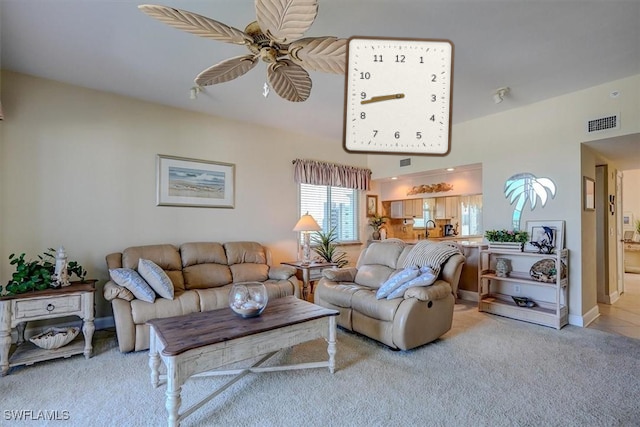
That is **8:43**
